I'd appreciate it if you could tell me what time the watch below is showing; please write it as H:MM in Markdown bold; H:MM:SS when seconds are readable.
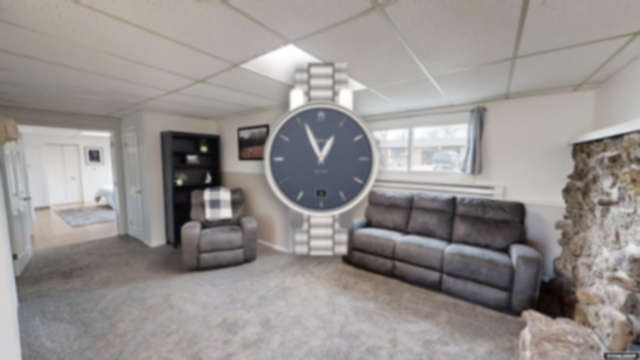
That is **12:56**
